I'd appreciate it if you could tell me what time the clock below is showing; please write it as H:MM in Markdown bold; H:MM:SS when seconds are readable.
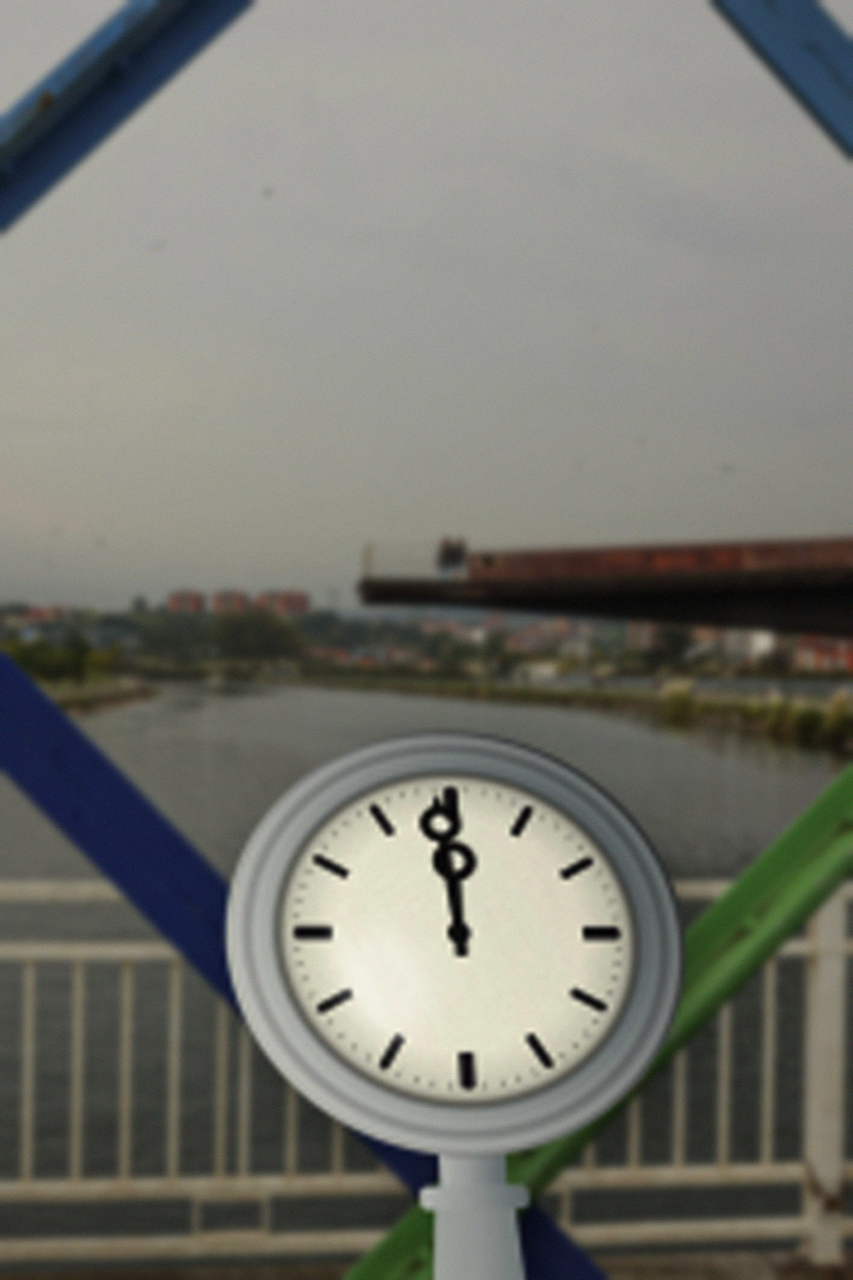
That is **11:59**
